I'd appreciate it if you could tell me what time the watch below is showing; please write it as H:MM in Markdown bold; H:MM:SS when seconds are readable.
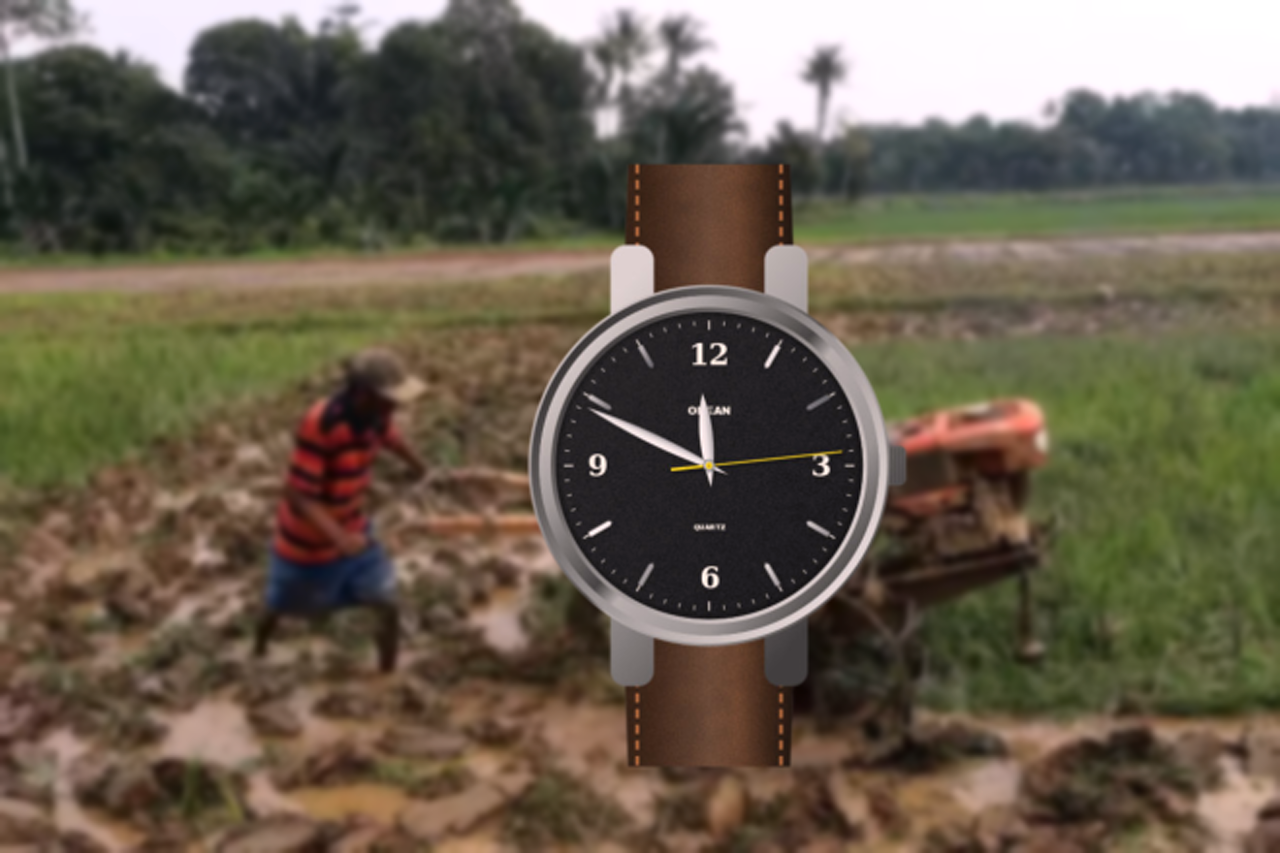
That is **11:49:14**
